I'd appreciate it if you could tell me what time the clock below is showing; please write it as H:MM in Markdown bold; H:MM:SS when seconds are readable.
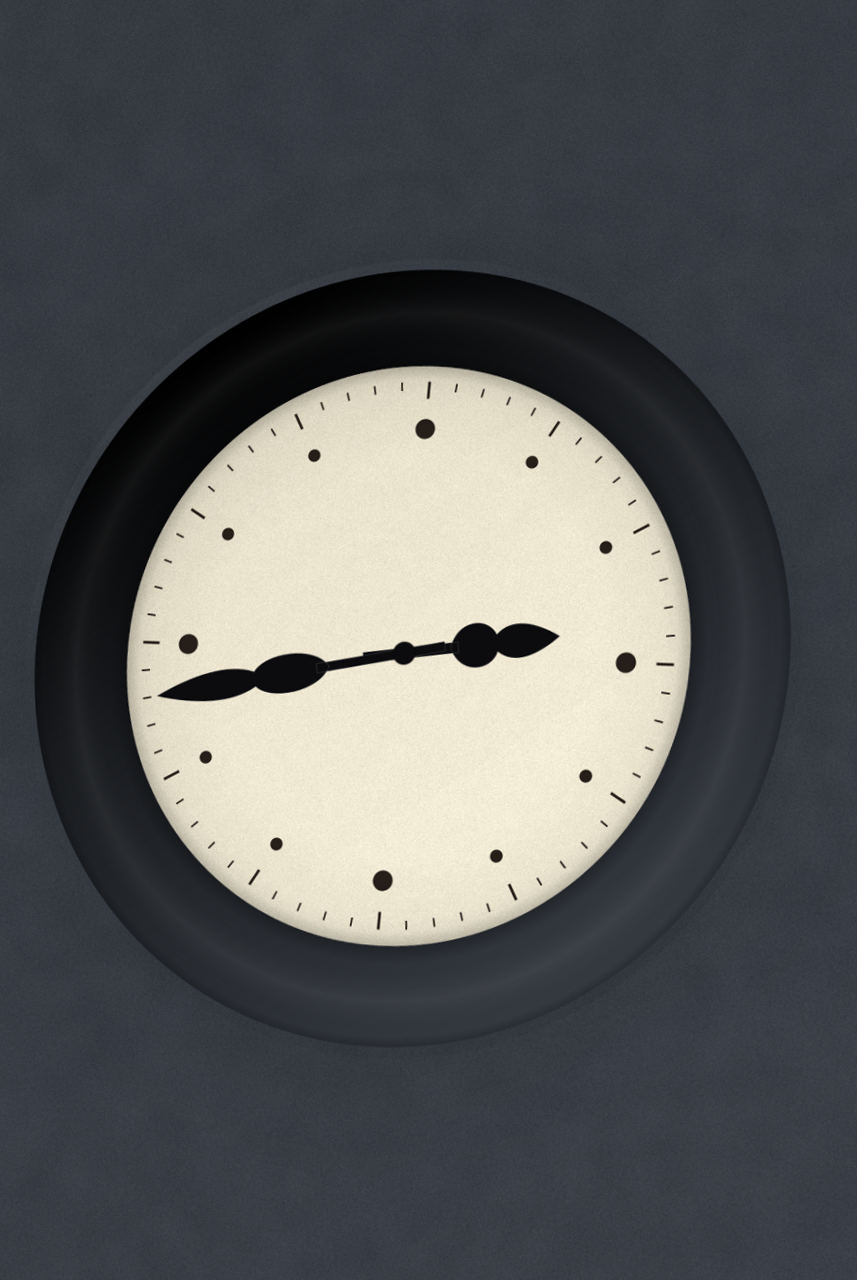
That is **2:43**
